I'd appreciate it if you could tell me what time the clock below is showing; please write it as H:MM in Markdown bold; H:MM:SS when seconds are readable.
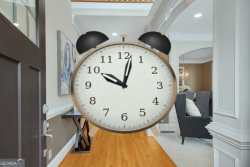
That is **10:02**
